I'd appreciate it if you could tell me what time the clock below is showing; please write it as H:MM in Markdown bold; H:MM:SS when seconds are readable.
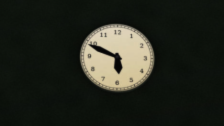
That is **5:49**
